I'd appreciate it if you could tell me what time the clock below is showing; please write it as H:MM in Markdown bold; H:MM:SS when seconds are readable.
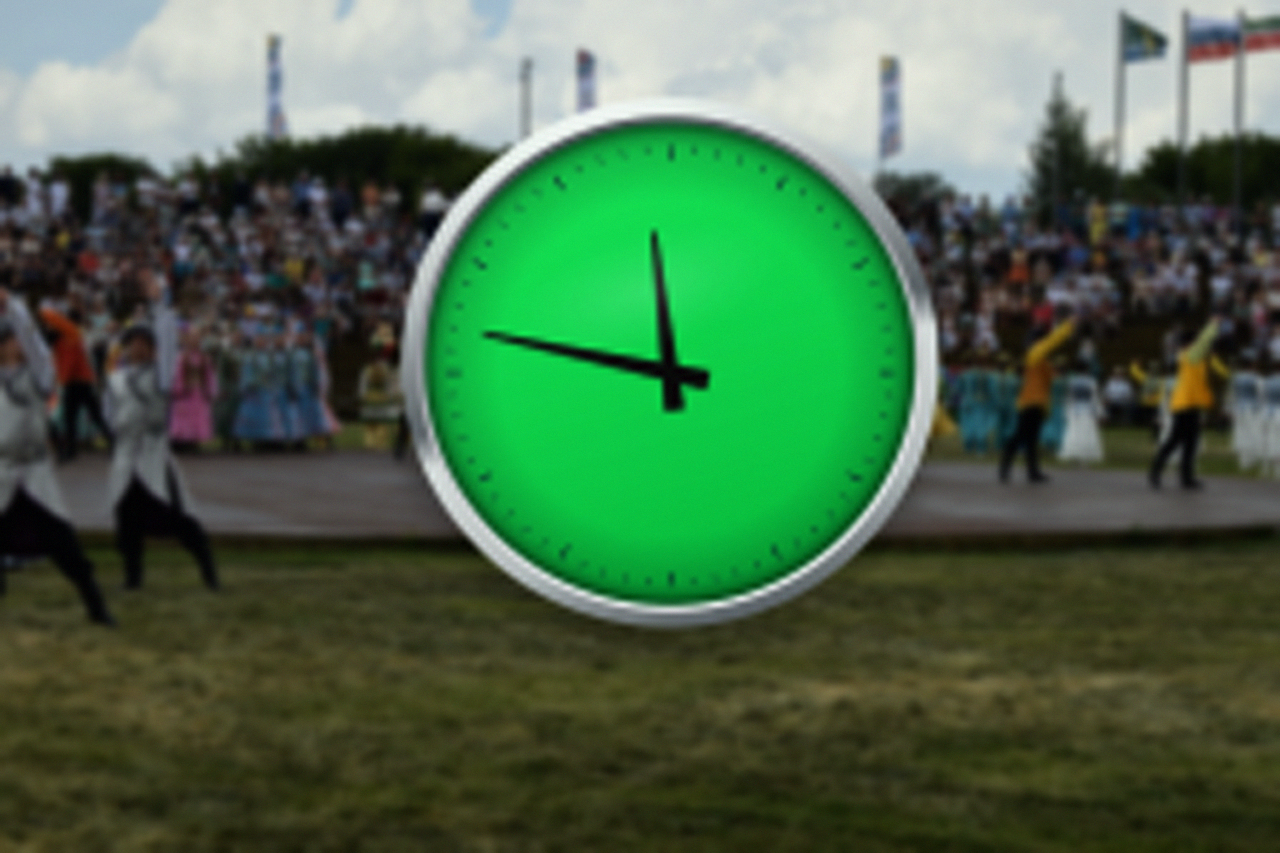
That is **11:47**
